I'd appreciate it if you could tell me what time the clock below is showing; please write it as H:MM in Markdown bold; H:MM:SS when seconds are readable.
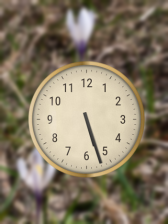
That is **5:27**
